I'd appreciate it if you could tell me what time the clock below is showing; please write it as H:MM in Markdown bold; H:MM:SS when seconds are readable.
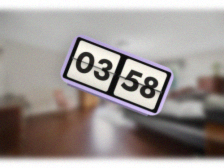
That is **3:58**
